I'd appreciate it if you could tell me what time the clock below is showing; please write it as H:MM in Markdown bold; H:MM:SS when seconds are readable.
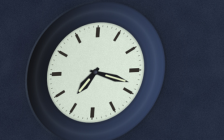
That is **7:18**
